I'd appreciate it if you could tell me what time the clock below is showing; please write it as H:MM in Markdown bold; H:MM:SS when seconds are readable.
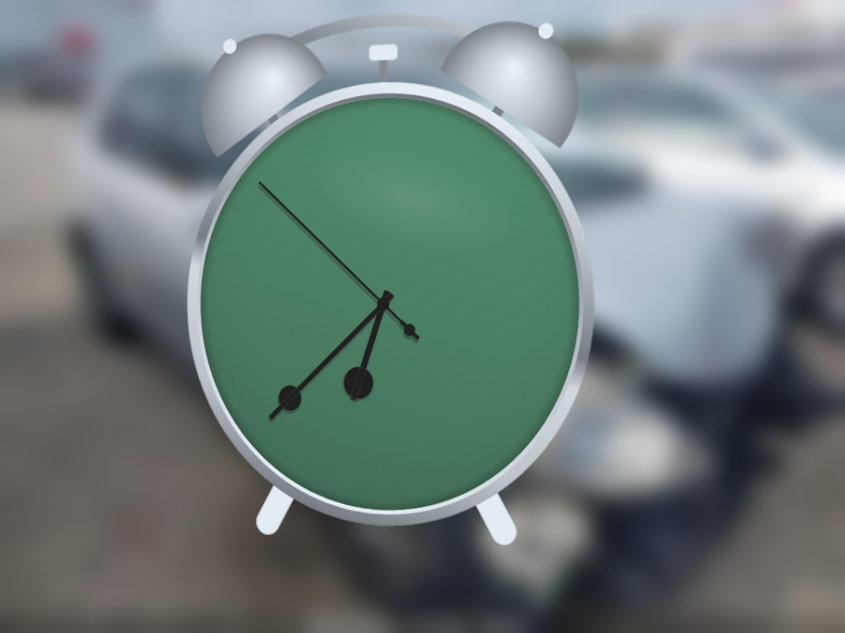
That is **6:37:52**
